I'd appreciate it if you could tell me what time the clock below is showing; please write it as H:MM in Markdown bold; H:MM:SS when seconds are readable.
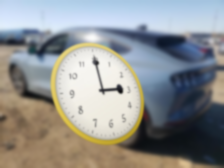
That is **3:00**
